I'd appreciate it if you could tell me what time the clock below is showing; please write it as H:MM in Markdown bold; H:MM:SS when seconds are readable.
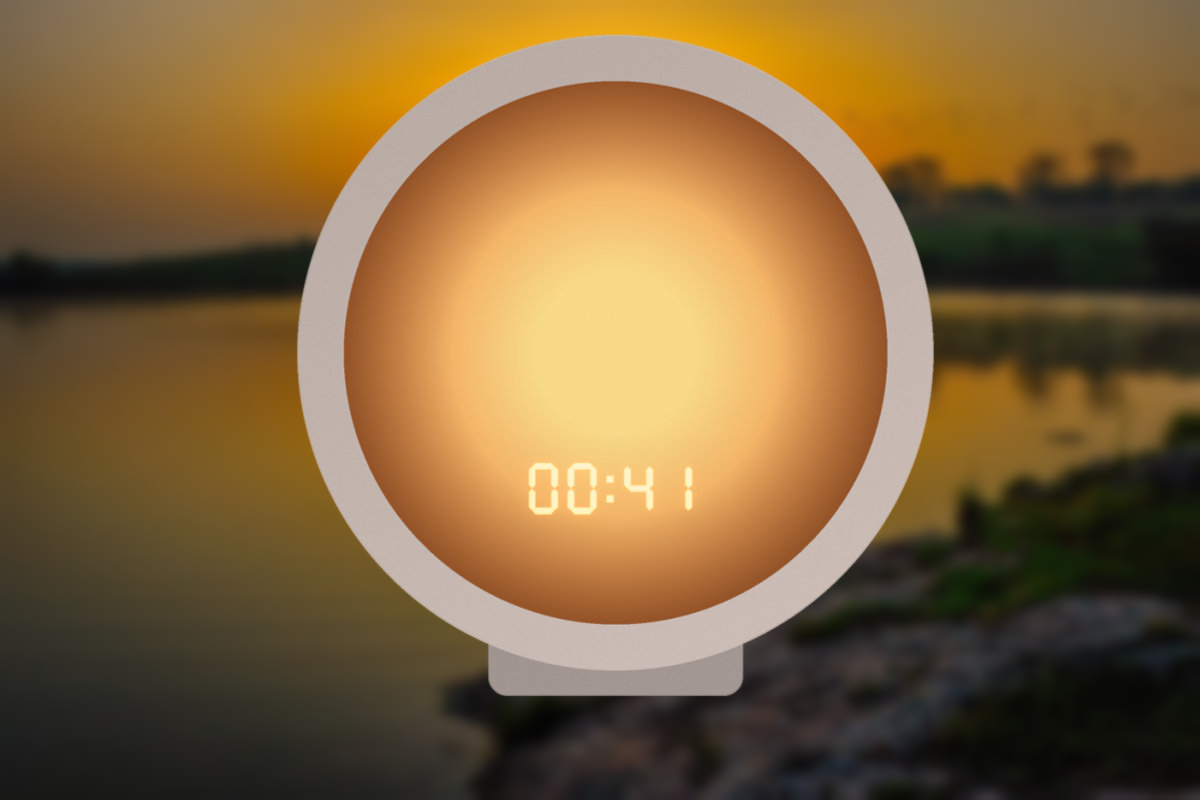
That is **0:41**
